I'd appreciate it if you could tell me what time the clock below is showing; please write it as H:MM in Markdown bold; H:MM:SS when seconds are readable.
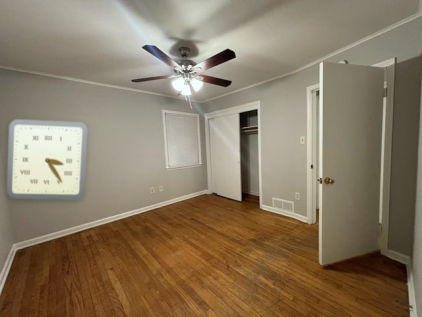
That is **3:24**
